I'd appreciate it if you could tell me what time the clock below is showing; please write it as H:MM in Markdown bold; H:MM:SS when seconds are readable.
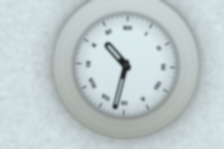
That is **10:32**
